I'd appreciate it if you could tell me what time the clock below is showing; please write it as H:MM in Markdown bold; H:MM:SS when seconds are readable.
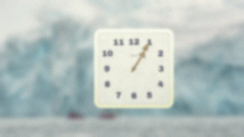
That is **1:05**
